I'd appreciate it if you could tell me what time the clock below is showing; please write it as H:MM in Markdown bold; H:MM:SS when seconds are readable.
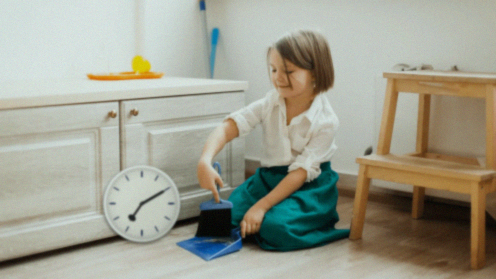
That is **7:10**
